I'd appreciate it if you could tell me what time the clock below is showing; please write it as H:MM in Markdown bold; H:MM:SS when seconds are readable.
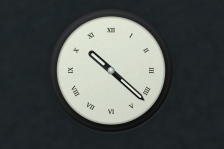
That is **10:22**
